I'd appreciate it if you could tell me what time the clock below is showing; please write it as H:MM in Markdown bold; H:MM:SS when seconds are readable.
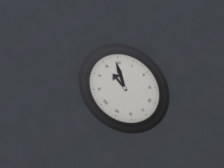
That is **10:59**
